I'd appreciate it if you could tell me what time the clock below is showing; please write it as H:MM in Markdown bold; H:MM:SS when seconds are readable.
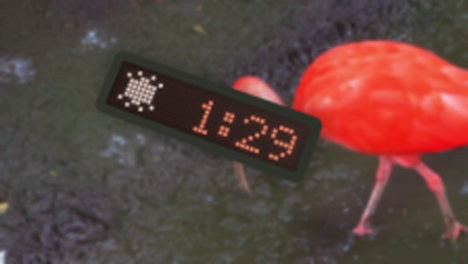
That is **1:29**
